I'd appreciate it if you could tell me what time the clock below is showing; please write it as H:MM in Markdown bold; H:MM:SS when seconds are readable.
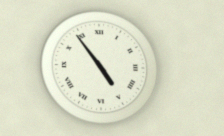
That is **4:54**
